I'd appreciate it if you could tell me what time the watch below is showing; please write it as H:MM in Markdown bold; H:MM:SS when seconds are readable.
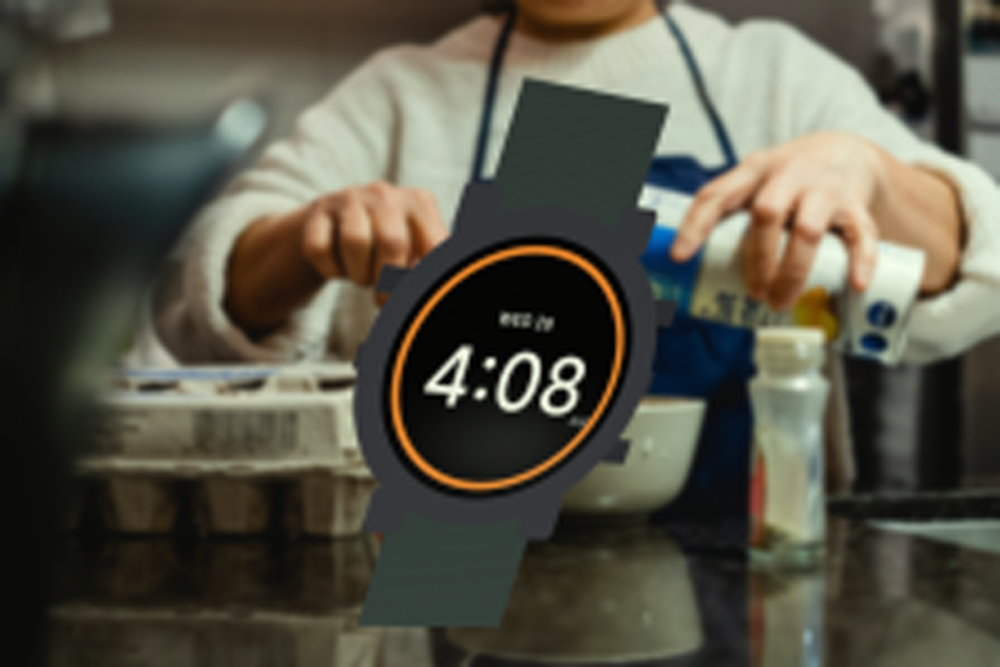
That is **4:08**
